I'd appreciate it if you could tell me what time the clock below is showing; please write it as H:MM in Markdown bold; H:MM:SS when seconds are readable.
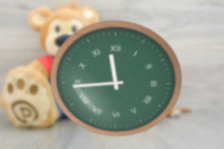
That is **11:44**
